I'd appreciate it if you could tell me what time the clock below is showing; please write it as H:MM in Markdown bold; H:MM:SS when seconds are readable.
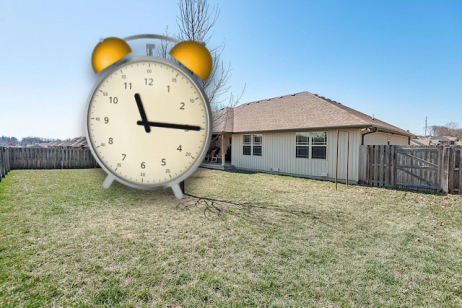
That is **11:15**
